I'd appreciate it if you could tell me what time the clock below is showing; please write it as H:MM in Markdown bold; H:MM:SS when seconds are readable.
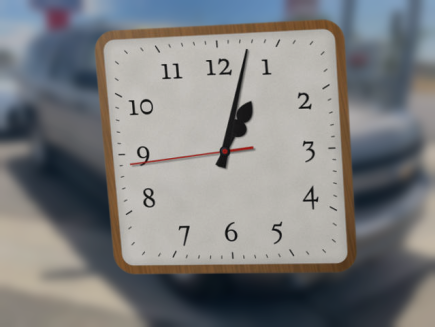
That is **1:02:44**
